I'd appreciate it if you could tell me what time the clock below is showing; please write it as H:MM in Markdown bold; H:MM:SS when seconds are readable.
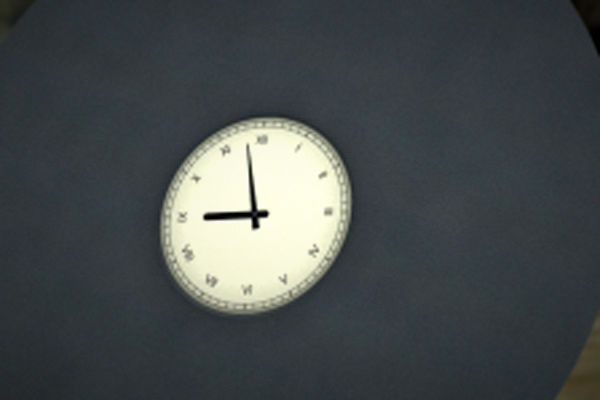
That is **8:58**
